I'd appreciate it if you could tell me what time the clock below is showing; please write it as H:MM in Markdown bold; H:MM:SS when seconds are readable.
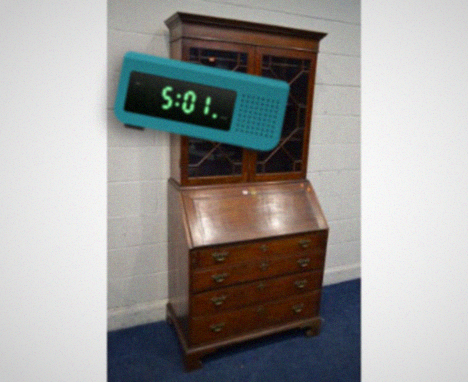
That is **5:01**
